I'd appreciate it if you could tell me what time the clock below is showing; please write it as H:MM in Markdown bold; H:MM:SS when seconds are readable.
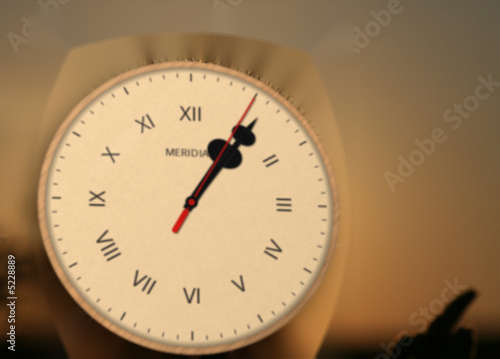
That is **1:06:05**
